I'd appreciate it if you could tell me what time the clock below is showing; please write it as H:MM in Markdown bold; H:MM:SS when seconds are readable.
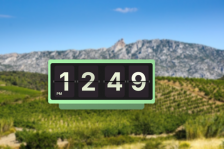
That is **12:49**
